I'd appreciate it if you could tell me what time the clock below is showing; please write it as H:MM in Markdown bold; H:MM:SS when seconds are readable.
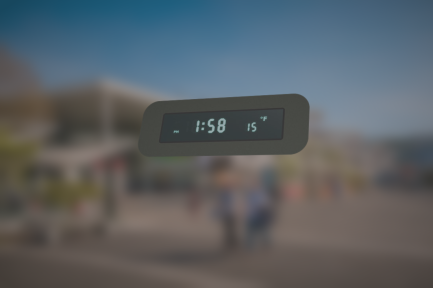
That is **1:58**
